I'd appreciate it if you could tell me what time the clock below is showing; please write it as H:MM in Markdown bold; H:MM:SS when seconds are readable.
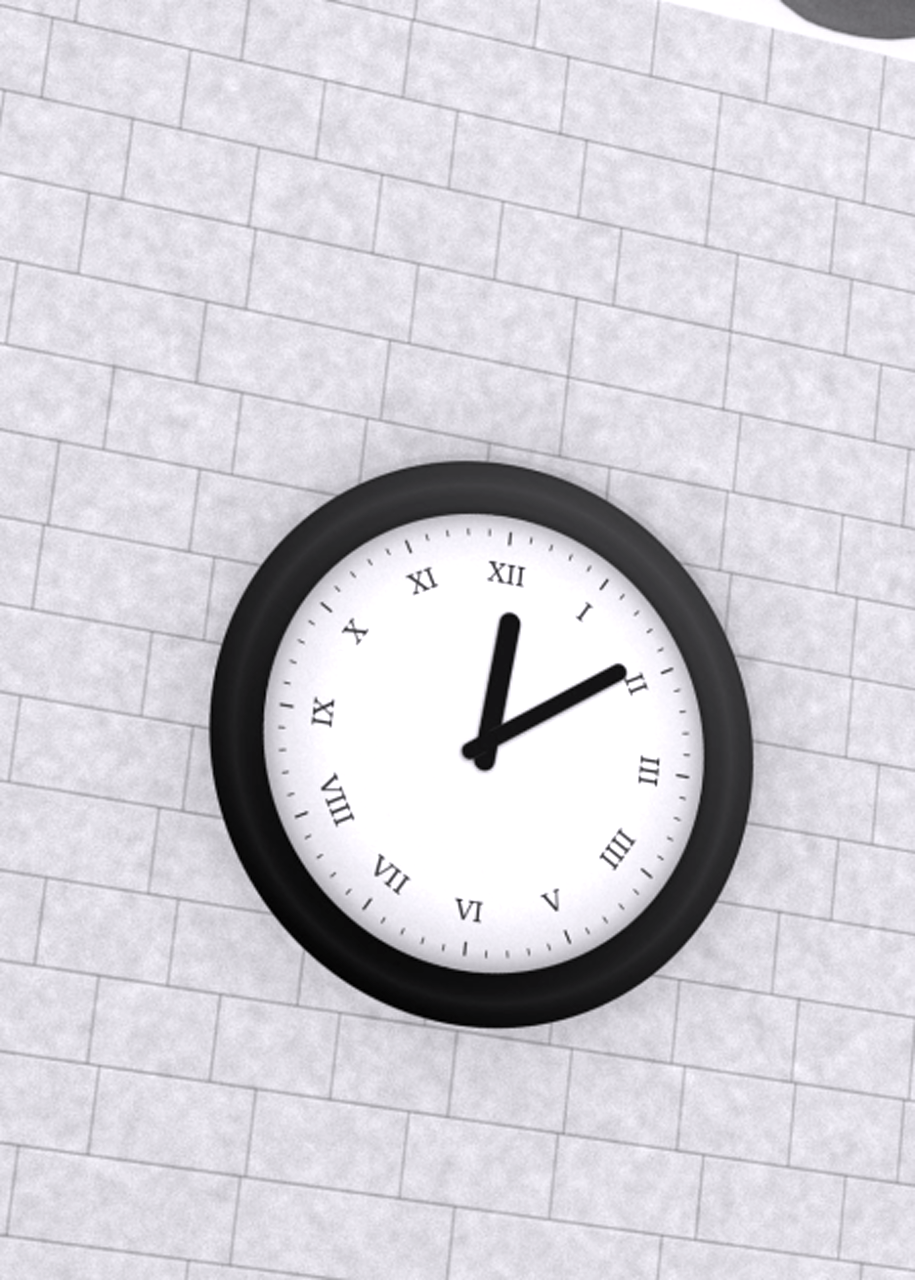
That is **12:09**
